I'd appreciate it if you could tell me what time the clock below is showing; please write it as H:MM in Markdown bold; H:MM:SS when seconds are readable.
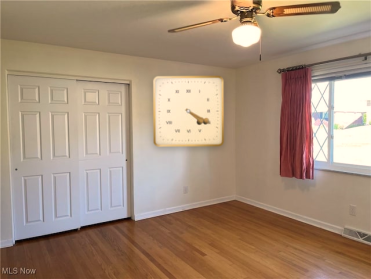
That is **4:20**
